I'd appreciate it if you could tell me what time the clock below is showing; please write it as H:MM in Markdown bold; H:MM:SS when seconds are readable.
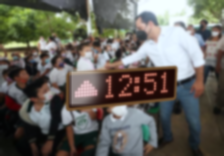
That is **12:51**
